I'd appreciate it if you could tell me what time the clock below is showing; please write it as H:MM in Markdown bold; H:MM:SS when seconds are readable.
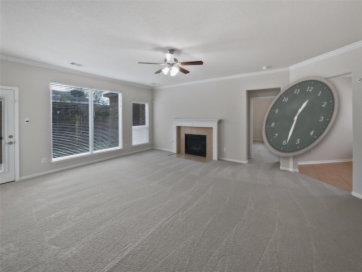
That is **12:29**
